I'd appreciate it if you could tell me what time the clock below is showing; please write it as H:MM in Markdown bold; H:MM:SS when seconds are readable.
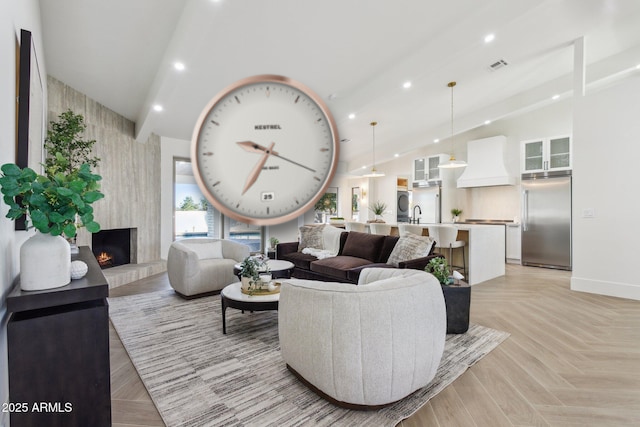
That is **9:35:19**
